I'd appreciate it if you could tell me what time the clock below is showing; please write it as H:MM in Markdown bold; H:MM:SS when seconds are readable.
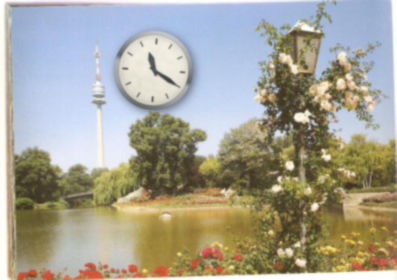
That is **11:20**
